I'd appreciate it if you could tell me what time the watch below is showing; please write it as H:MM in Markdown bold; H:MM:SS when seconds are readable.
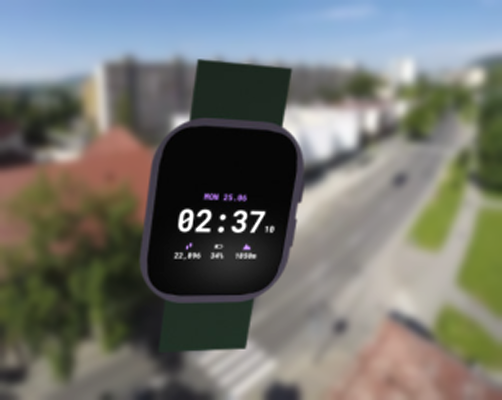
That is **2:37**
